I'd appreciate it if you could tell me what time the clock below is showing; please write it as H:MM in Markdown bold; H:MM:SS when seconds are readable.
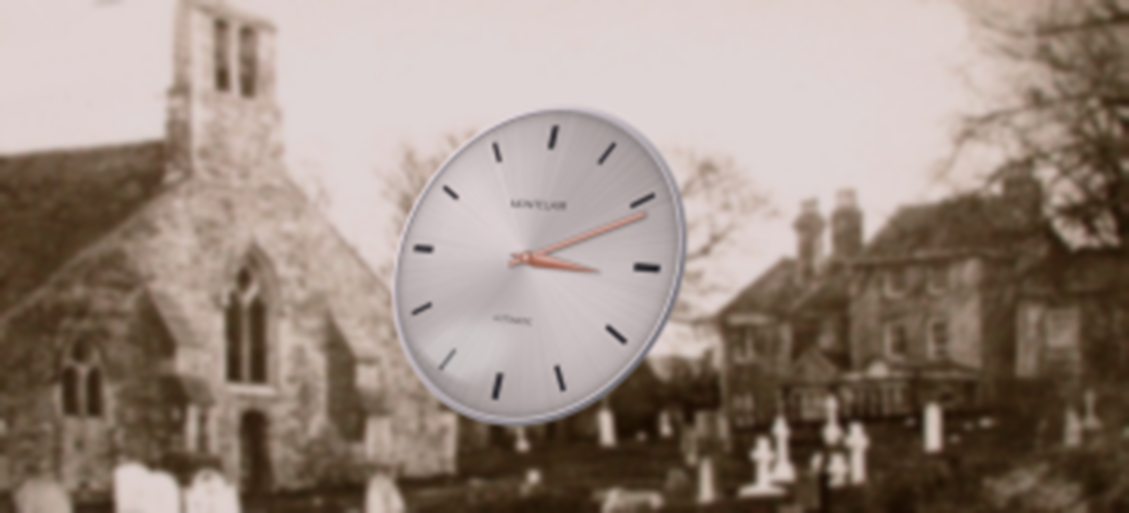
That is **3:11**
